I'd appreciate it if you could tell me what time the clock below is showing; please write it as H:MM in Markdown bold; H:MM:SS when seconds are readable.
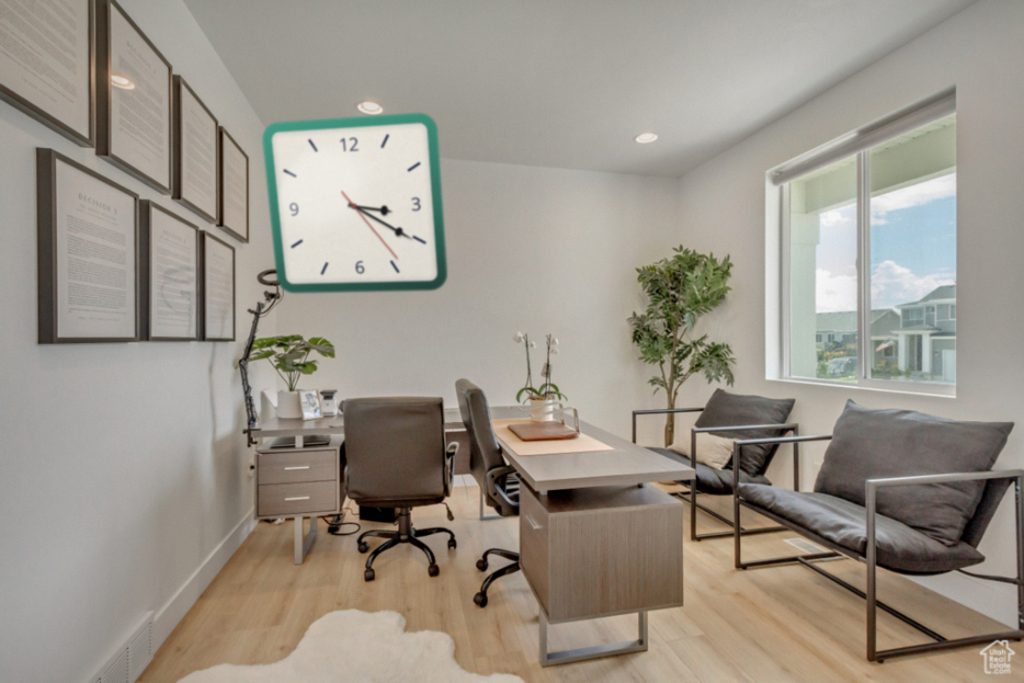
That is **3:20:24**
